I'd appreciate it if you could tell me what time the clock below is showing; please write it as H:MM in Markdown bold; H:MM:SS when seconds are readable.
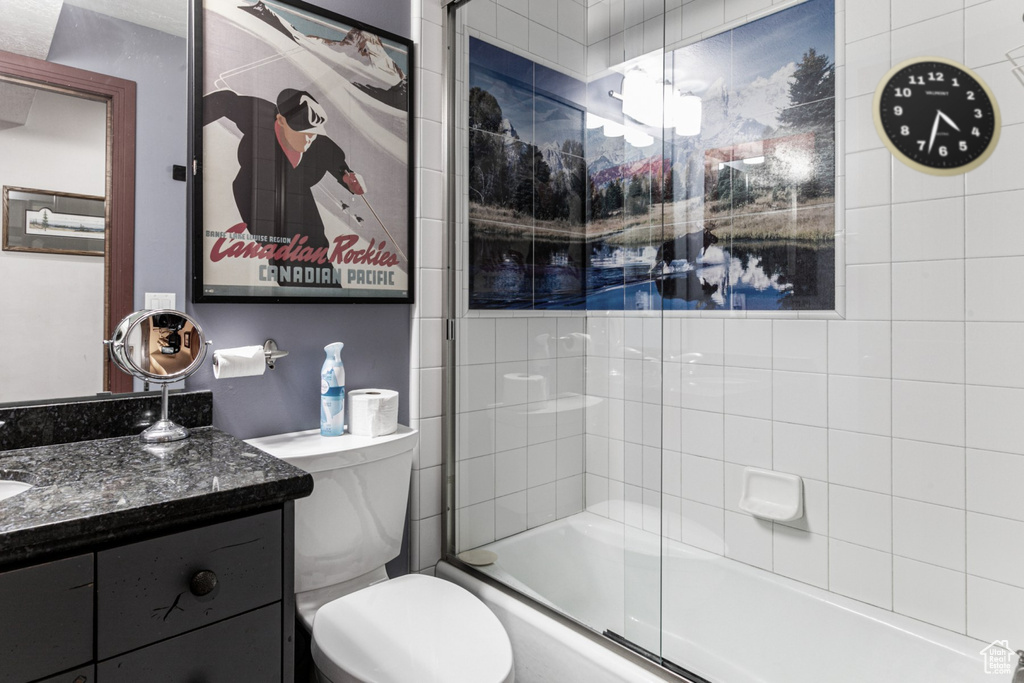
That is **4:33**
